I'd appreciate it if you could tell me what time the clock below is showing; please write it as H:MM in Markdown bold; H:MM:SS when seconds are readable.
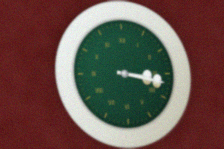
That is **3:17**
